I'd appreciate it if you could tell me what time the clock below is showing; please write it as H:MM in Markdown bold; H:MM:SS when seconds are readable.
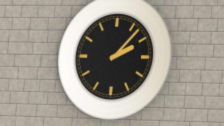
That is **2:07**
